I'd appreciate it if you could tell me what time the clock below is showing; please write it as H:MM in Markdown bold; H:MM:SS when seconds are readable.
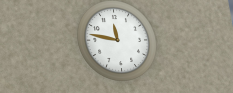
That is **11:47**
